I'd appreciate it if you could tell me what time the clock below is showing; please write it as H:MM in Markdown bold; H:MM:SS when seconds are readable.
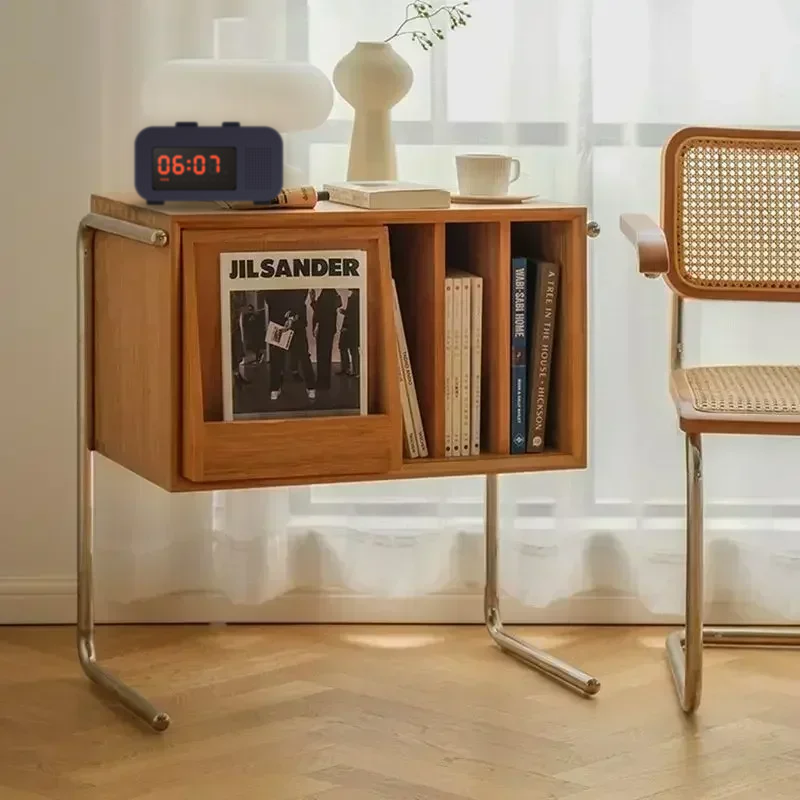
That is **6:07**
